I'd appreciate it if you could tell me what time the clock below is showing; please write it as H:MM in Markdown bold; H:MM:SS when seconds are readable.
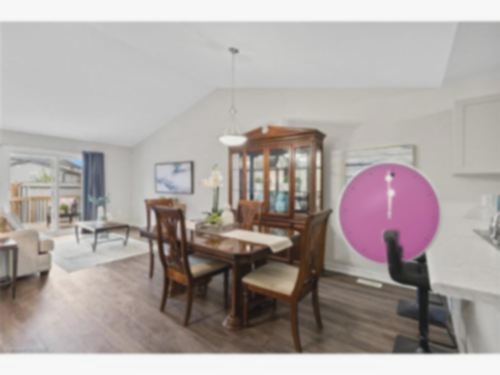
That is **11:59**
